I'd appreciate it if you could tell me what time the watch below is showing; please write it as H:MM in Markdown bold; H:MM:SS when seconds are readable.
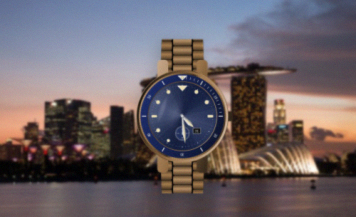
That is **4:29**
